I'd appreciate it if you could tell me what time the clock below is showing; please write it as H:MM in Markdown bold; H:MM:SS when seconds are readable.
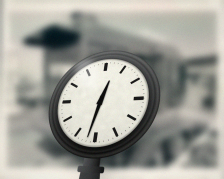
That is **12:32**
